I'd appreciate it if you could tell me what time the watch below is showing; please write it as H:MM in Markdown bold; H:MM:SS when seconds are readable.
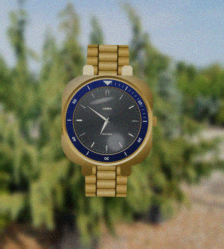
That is **6:51**
